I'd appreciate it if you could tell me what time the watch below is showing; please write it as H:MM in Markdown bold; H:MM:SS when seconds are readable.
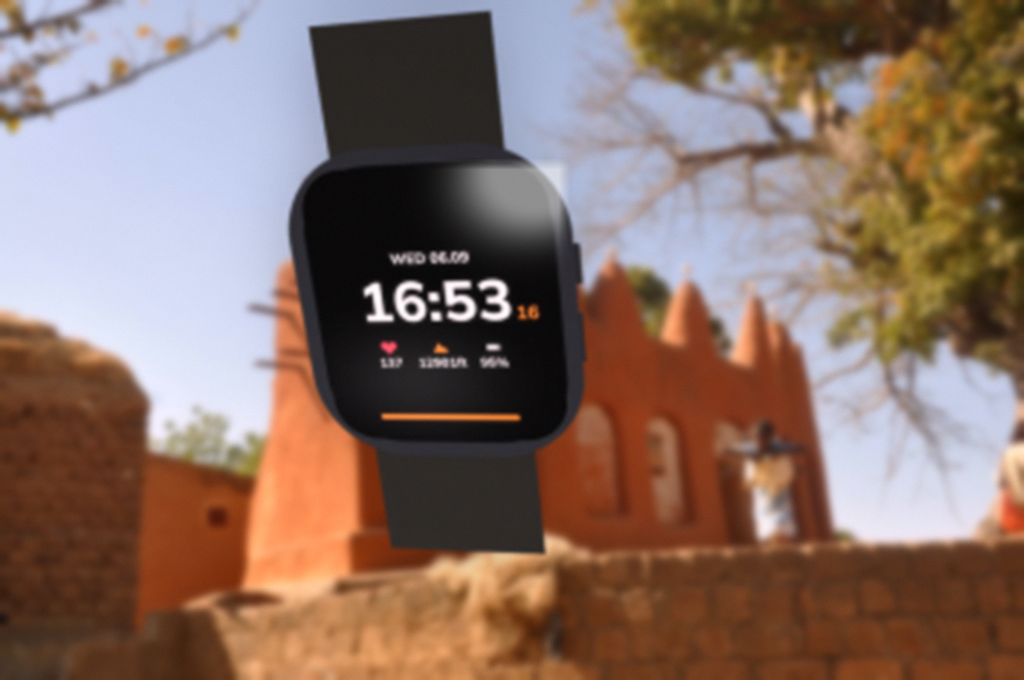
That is **16:53**
